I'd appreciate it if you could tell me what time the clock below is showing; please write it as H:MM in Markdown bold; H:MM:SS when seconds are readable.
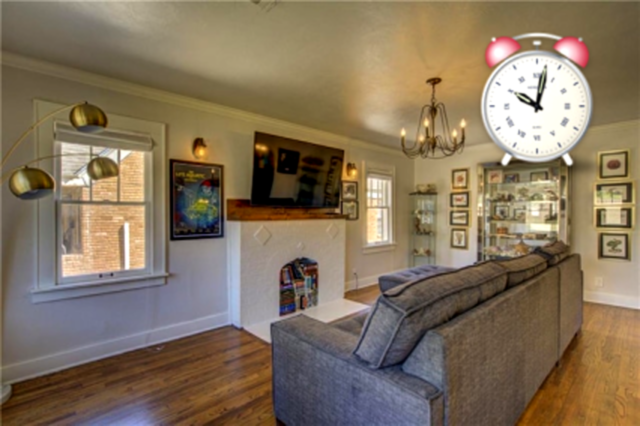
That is **10:02**
